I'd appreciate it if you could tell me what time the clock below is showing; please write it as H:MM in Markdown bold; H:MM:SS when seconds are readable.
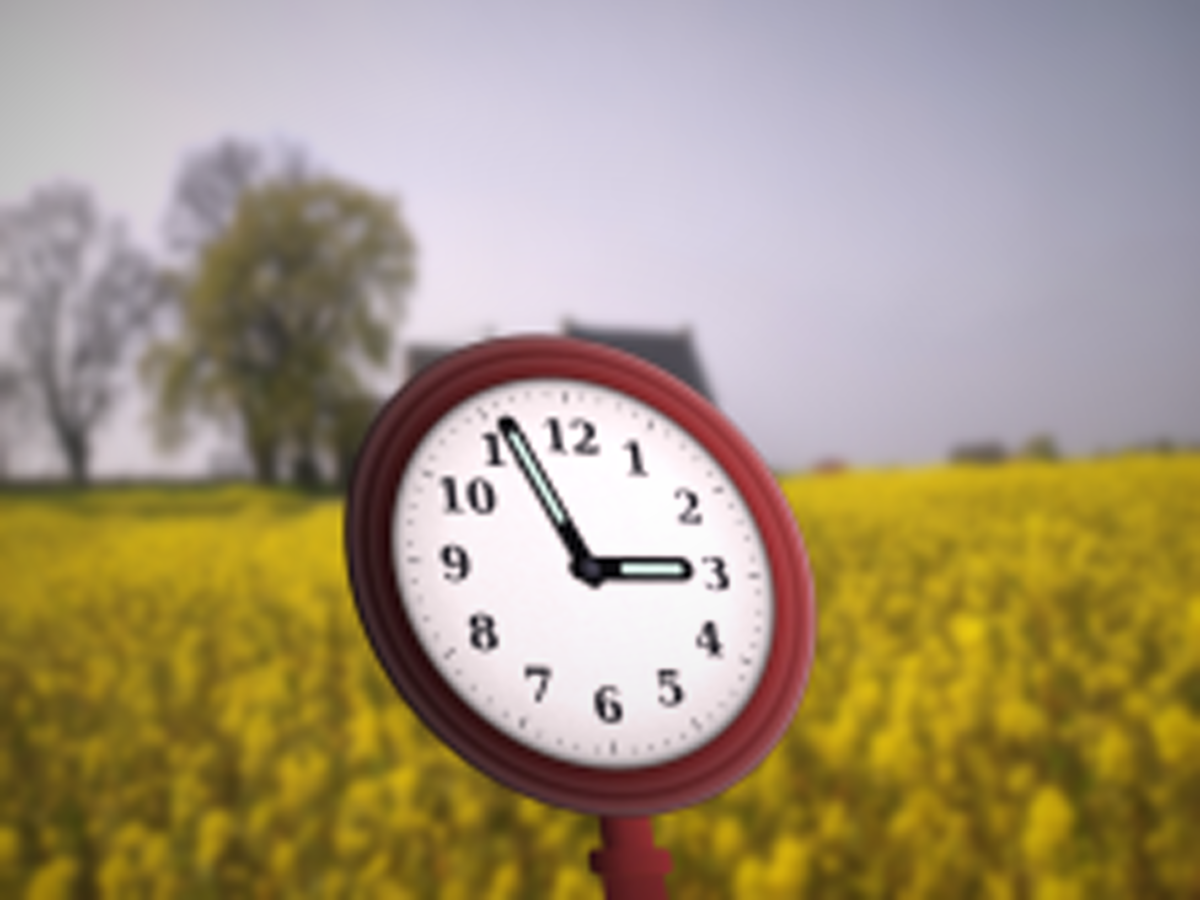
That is **2:56**
